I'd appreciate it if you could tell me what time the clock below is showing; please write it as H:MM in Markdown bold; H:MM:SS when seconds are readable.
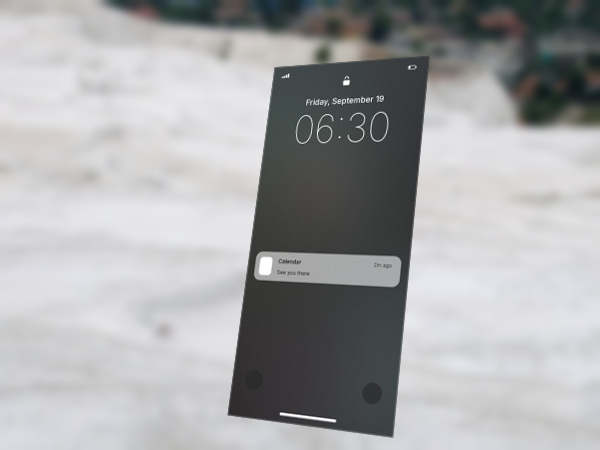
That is **6:30**
